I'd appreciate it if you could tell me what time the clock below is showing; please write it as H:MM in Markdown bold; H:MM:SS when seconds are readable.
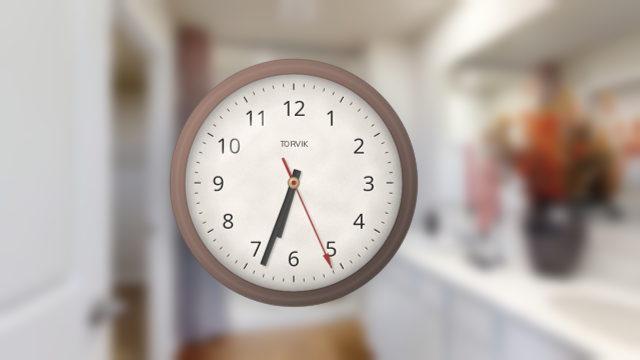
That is **6:33:26**
